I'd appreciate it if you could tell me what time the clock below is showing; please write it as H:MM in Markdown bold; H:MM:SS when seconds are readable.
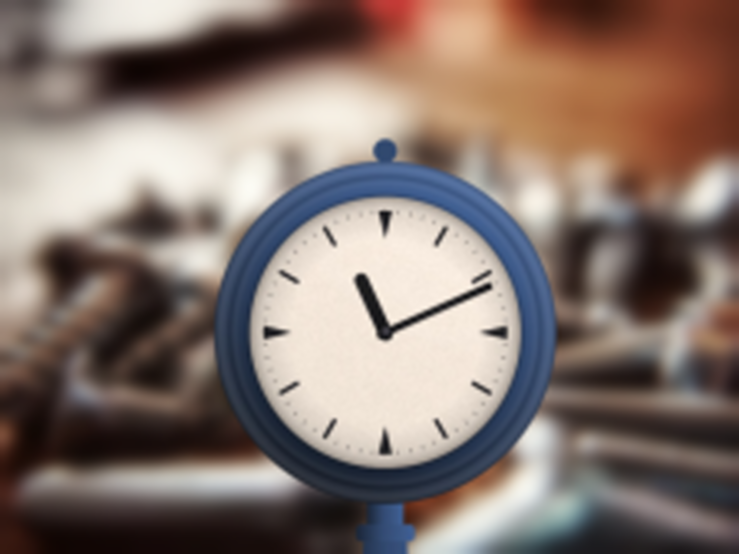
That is **11:11**
